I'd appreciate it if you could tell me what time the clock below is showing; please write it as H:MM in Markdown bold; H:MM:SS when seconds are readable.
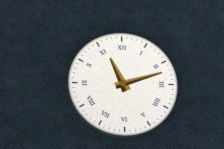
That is **11:12**
